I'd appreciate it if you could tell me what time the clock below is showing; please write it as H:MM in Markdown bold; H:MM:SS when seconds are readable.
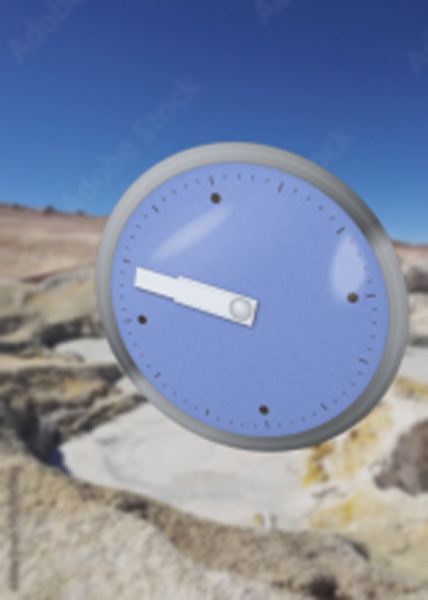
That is **9:49**
